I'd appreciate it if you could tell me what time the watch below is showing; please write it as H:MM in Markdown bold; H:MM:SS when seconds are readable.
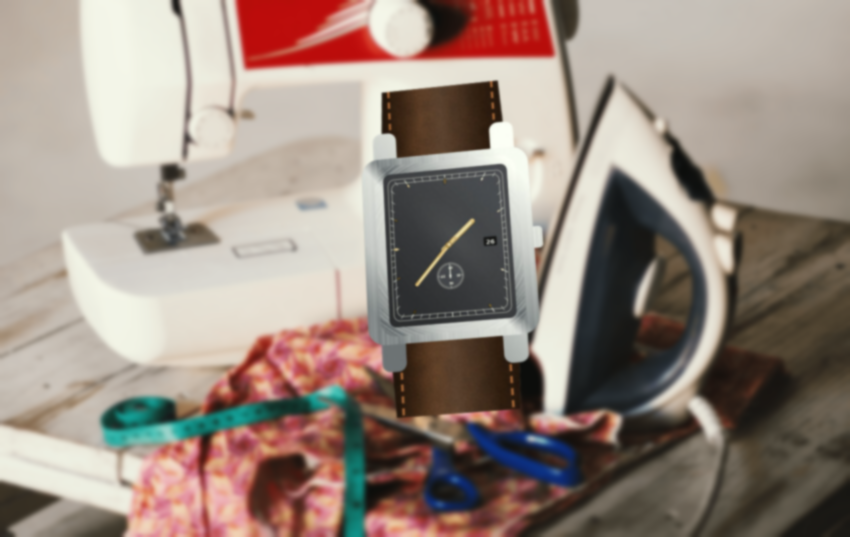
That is **1:37**
